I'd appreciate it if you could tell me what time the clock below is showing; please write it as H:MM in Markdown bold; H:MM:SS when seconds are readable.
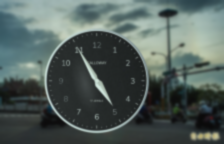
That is **4:55**
